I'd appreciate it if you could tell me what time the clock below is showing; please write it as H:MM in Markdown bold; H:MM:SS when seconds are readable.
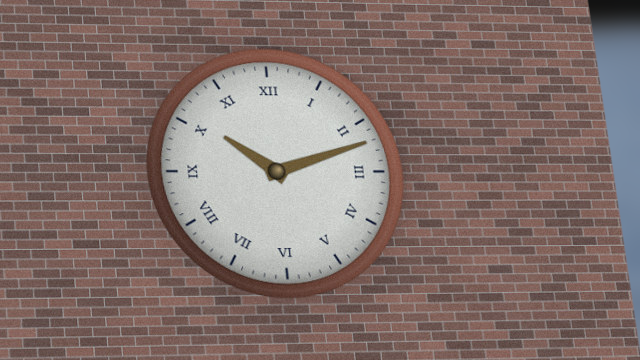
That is **10:12**
